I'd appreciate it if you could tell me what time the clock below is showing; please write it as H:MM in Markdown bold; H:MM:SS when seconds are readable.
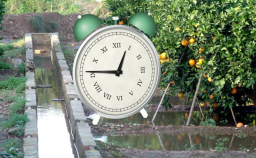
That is **12:46**
